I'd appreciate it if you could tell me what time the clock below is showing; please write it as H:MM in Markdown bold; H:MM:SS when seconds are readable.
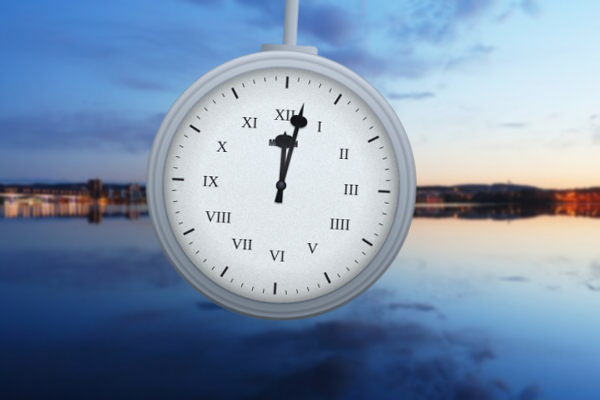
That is **12:02**
